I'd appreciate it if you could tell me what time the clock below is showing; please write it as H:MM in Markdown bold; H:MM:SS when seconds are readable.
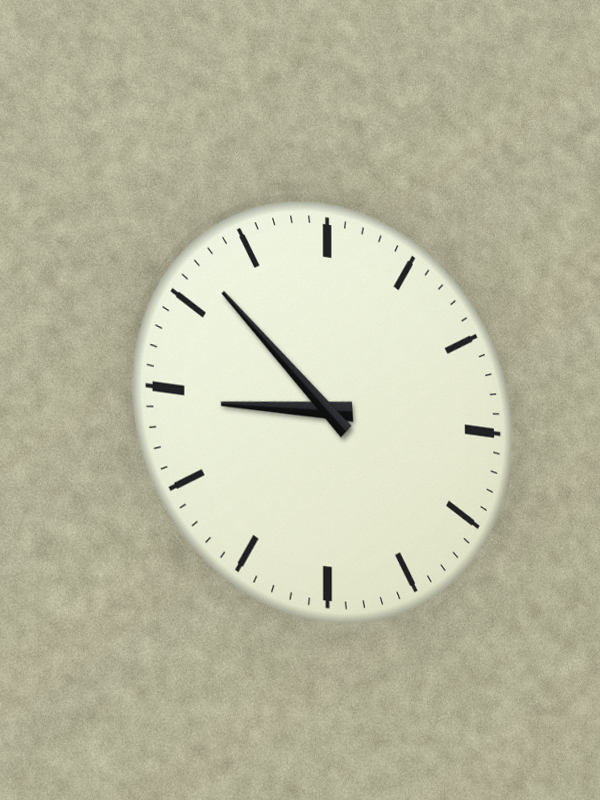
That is **8:52**
